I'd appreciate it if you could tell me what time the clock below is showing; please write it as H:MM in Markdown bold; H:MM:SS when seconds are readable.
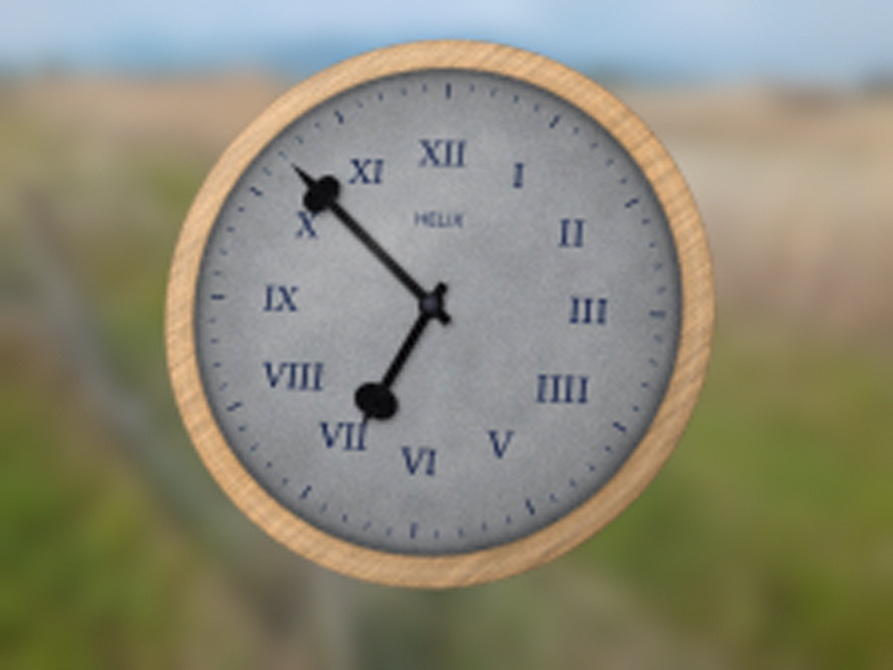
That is **6:52**
